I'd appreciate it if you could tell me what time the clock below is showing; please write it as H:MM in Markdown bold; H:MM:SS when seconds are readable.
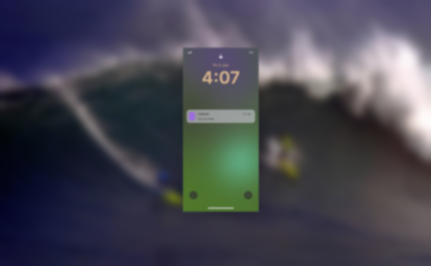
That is **4:07**
